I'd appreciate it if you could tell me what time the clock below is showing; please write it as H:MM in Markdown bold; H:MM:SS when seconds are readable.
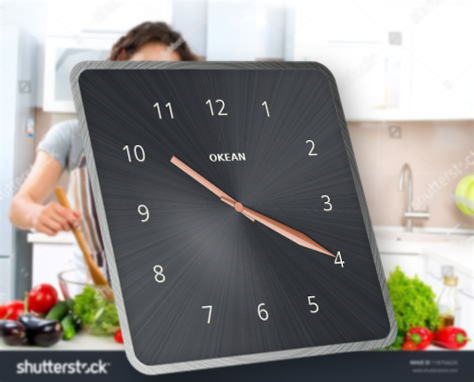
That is **10:20**
